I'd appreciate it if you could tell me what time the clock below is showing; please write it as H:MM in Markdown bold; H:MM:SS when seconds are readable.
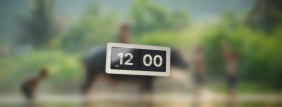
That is **12:00**
